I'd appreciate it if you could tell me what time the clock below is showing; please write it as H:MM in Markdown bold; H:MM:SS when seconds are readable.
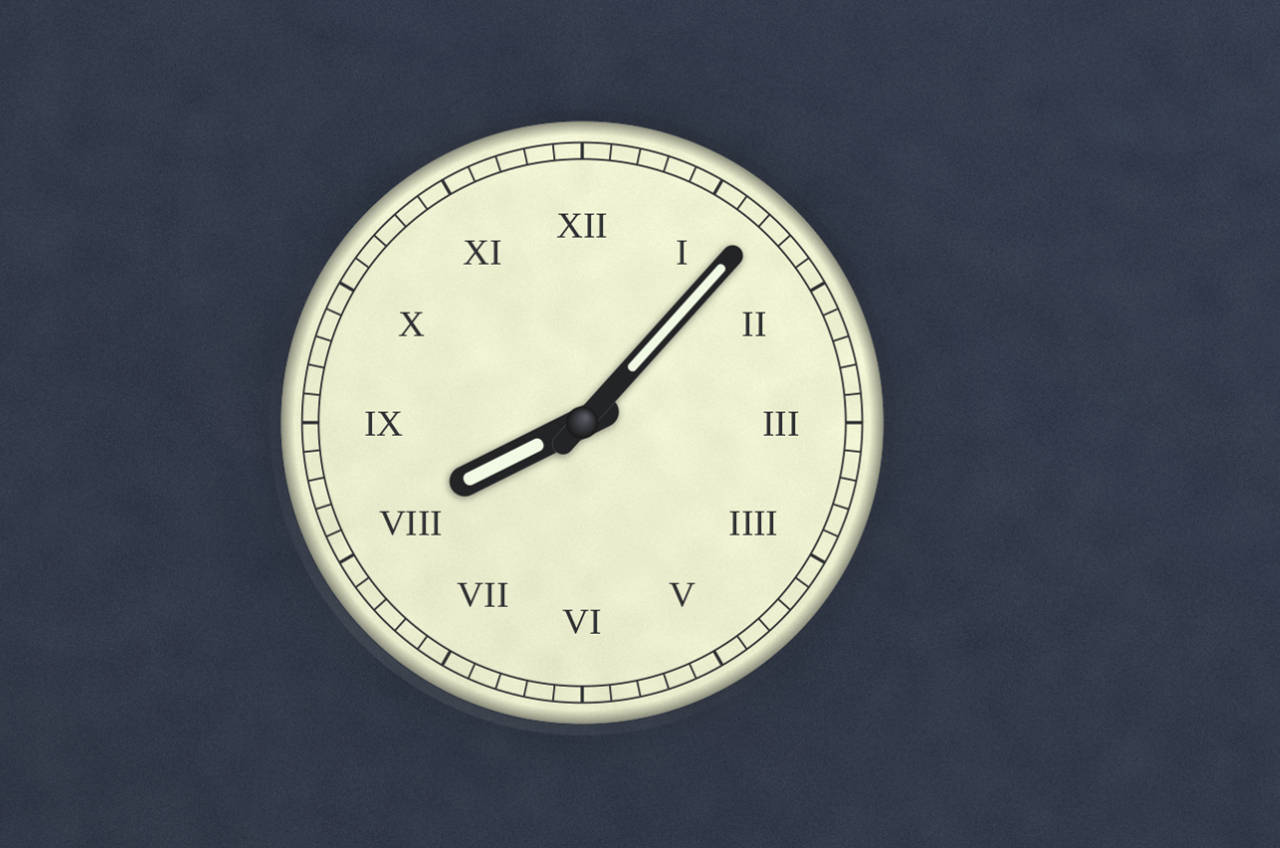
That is **8:07**
